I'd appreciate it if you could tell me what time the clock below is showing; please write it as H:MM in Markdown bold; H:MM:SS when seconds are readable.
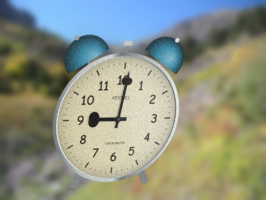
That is **9:01**
